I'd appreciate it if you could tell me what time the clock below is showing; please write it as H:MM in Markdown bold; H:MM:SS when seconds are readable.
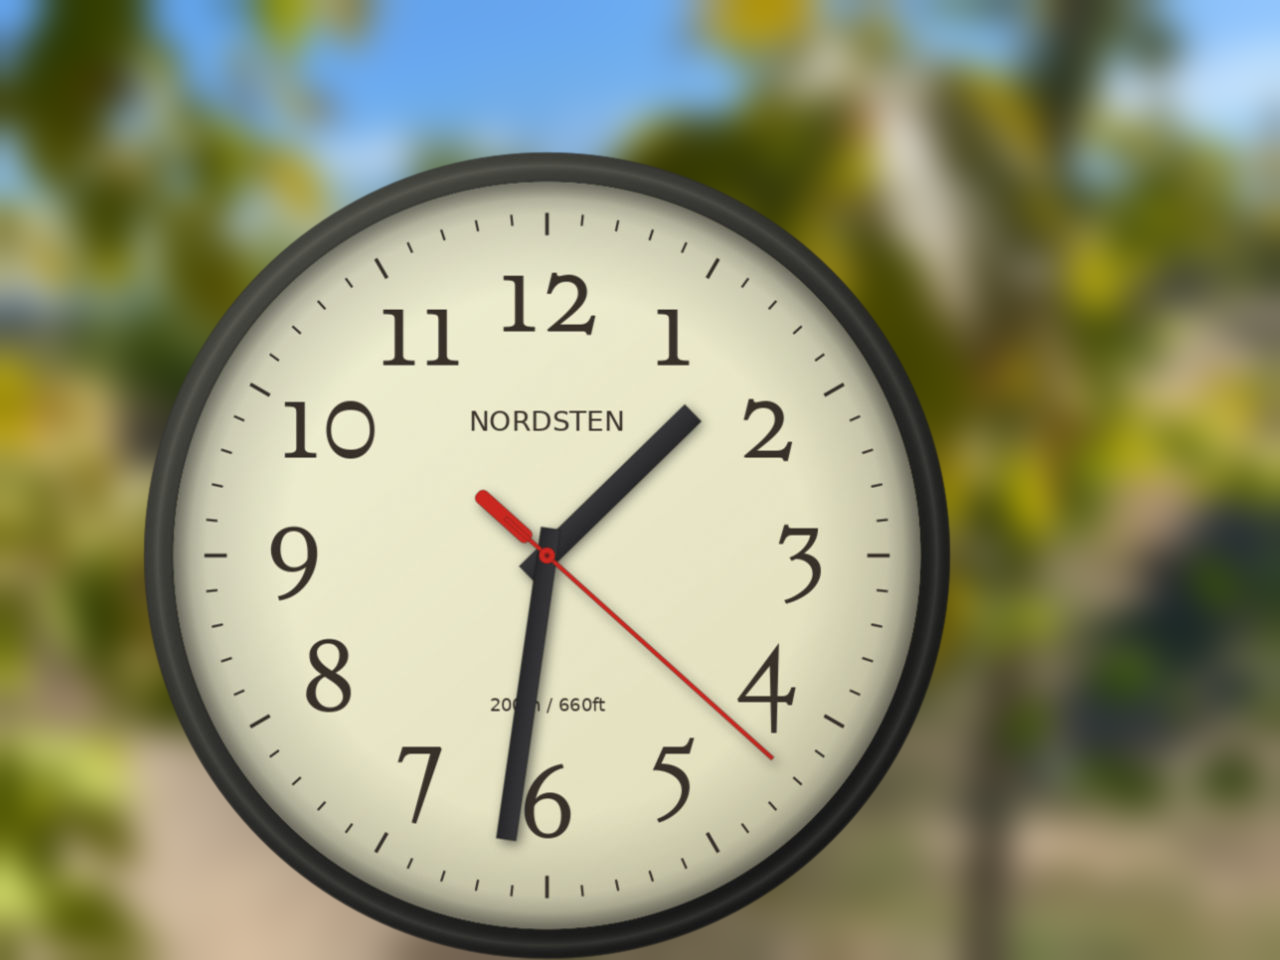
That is **1:31:22**
